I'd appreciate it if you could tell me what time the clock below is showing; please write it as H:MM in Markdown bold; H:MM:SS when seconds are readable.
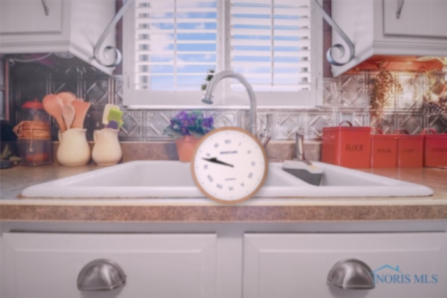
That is **9:48**
